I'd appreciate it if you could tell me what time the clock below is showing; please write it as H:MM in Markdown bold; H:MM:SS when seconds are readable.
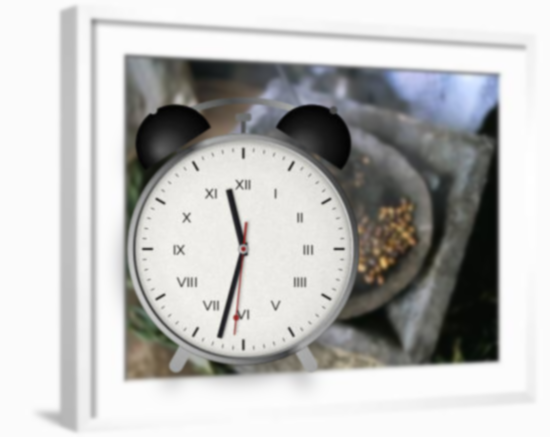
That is **11:32:31**
